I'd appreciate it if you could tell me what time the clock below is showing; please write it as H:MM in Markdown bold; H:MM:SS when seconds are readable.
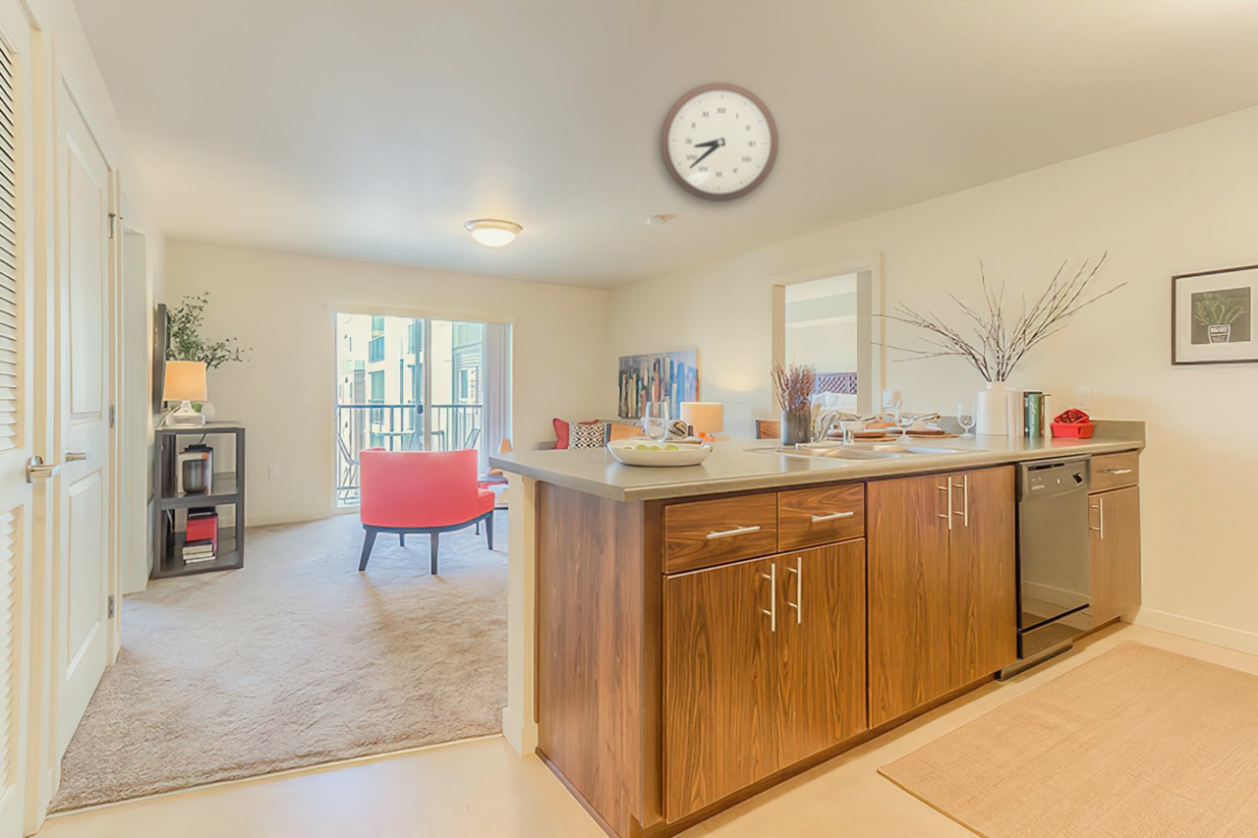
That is **8:38**
